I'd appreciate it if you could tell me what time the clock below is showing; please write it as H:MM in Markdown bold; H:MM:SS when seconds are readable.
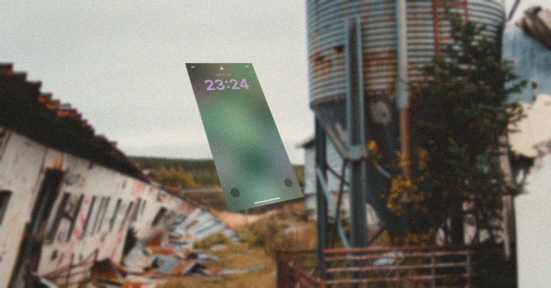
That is **23:24**
